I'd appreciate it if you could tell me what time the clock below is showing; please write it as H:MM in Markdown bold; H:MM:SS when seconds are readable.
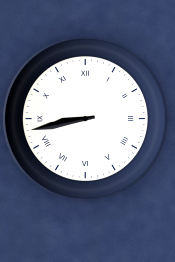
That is **8:43**
